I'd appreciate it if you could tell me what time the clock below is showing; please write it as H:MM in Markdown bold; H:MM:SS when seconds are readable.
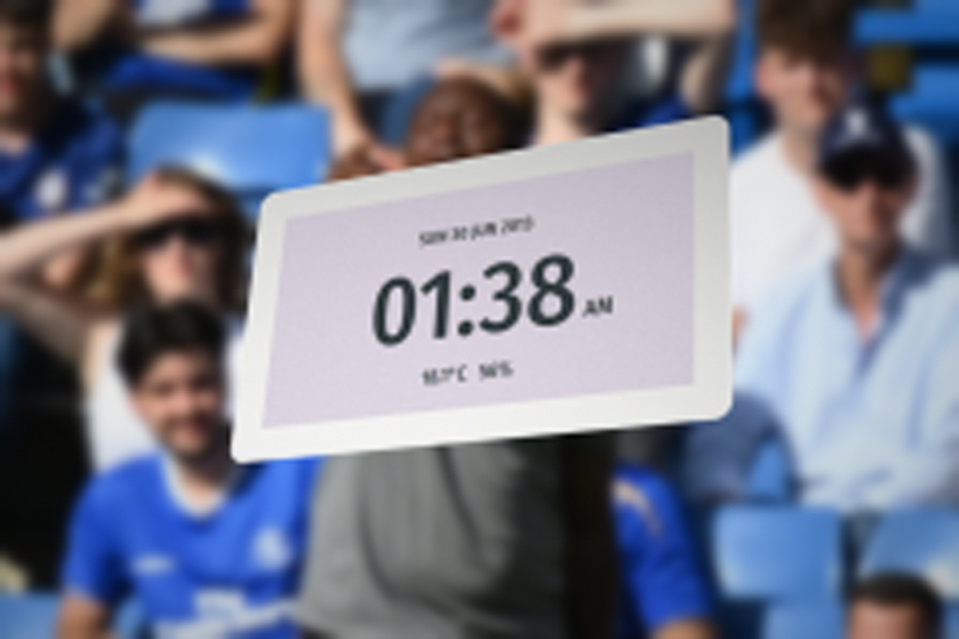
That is **1:38**
